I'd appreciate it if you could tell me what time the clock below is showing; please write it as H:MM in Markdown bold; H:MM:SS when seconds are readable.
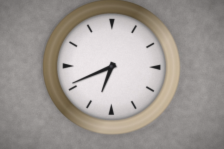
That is **6:41**
